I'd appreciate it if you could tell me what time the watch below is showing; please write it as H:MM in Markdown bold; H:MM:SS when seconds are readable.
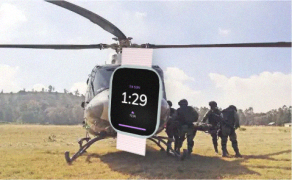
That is **1:29**
